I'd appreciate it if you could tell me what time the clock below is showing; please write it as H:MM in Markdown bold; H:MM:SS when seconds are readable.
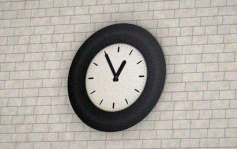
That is **12:55**
